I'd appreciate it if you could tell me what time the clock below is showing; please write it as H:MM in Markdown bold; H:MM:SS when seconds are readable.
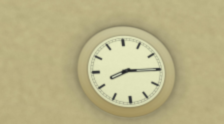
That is **8:15**
